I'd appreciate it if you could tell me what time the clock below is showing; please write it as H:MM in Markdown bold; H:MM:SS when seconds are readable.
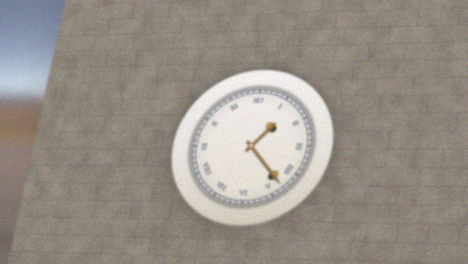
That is **1:23**
